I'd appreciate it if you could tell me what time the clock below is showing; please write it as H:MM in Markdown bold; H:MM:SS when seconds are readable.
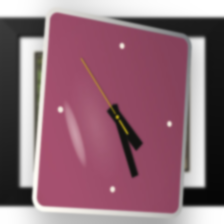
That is **4:25:53**
